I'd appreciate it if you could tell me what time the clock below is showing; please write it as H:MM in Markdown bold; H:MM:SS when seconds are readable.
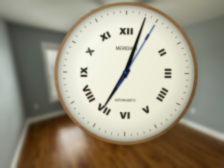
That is **7:03:05**
